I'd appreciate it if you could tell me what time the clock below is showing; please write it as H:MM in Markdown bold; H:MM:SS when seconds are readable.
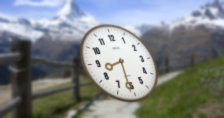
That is **8:31**
